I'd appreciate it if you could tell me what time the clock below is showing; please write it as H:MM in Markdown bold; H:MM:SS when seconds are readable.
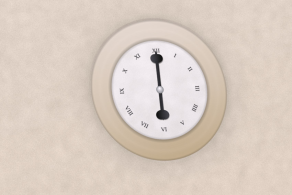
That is **6:00**
